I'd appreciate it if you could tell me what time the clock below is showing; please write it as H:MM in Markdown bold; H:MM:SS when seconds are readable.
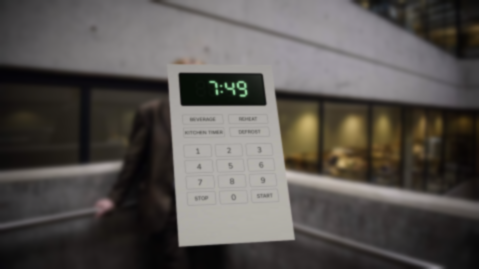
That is **7:49**
